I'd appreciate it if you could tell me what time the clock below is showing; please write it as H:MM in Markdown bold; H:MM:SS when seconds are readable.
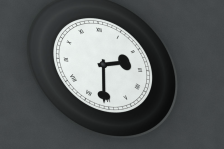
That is **2:31**
